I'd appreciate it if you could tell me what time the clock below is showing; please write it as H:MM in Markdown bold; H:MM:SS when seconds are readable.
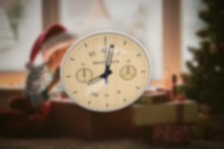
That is **8:02**
